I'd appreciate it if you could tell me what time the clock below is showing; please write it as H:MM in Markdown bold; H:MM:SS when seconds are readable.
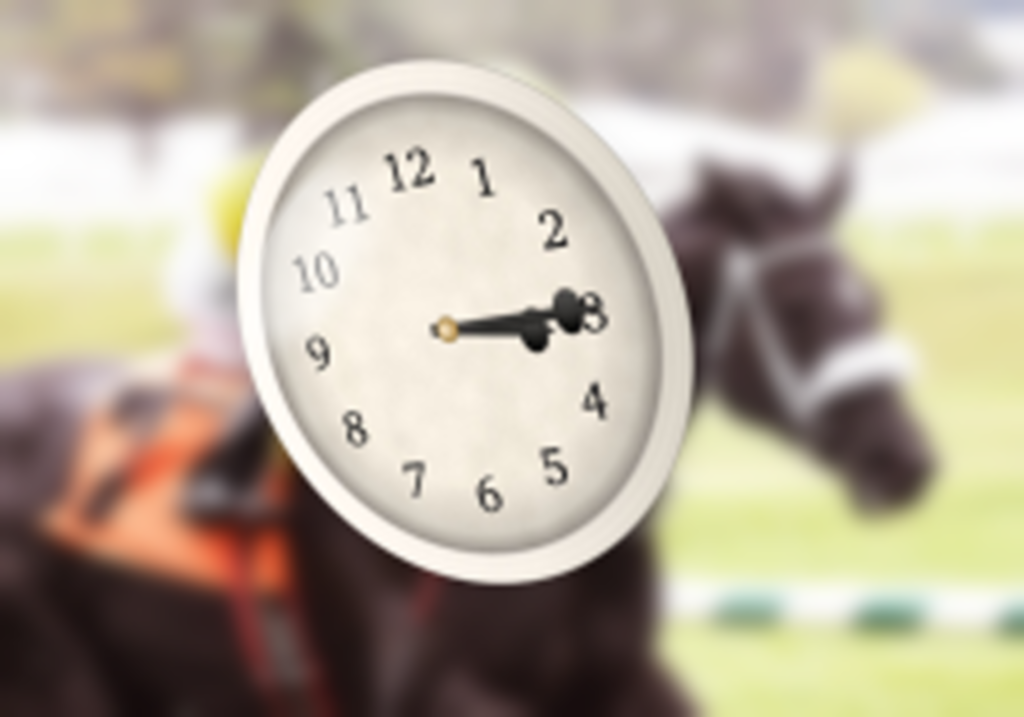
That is **3:15**
